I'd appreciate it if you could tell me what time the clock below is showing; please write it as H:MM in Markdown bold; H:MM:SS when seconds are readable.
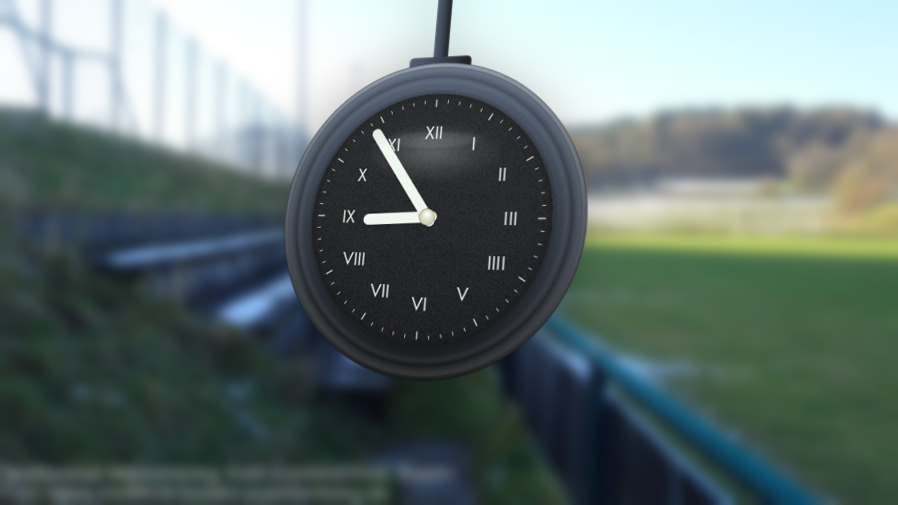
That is **8:54**
